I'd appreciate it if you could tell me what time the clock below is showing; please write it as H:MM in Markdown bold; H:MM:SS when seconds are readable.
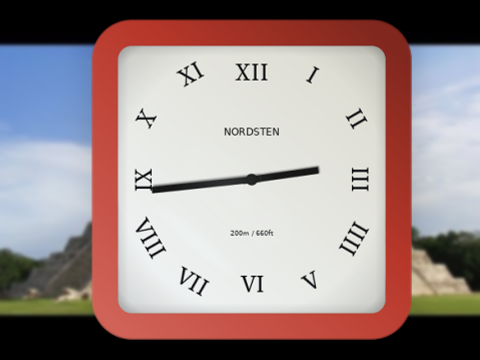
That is **2:44**
